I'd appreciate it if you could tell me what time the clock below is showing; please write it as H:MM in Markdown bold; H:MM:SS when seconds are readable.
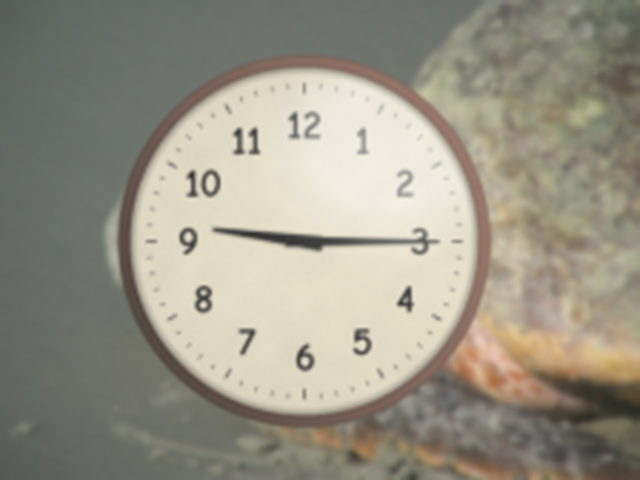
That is **9:15**
